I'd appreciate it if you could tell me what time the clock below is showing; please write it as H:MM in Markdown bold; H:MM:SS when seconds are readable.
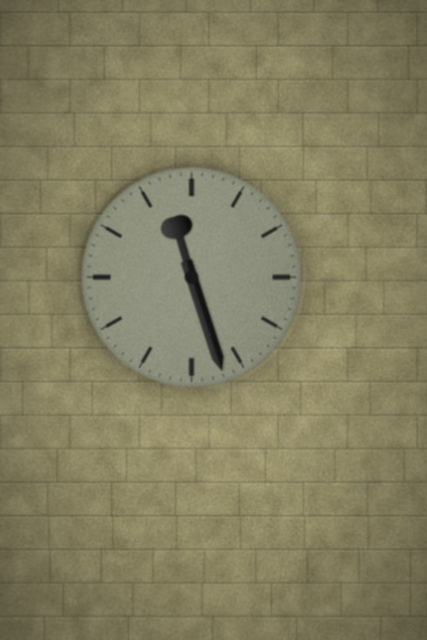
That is **11:27**
